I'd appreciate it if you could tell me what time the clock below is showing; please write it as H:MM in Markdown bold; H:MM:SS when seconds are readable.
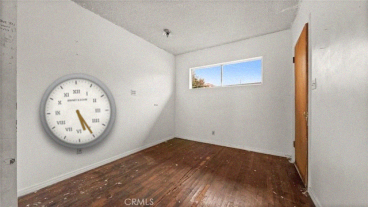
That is **5:25**
